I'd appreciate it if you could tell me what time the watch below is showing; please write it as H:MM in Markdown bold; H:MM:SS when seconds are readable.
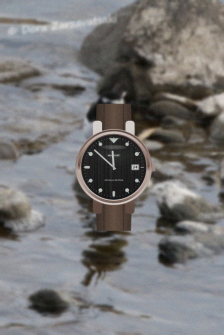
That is **11:52**
